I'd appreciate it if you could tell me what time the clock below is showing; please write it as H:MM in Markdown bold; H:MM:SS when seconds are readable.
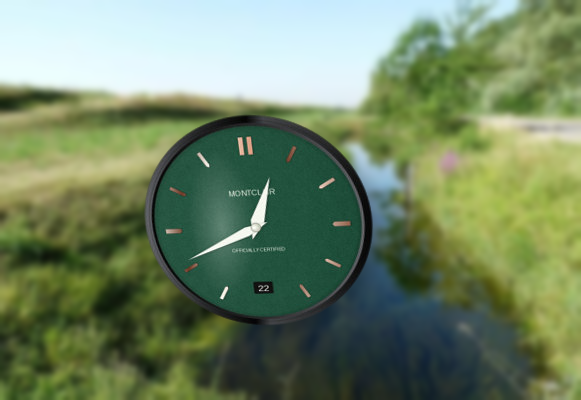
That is **12:41**
